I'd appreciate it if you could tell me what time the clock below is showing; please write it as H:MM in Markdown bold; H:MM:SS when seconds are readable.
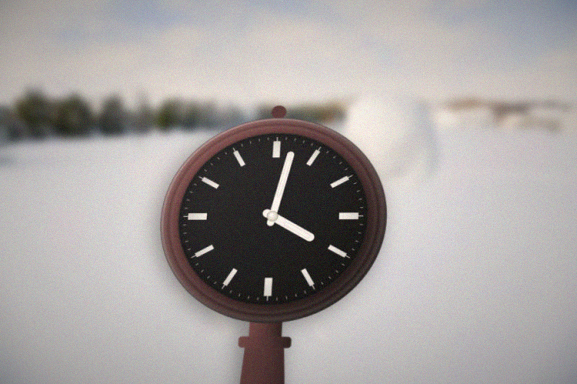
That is **4:02**
